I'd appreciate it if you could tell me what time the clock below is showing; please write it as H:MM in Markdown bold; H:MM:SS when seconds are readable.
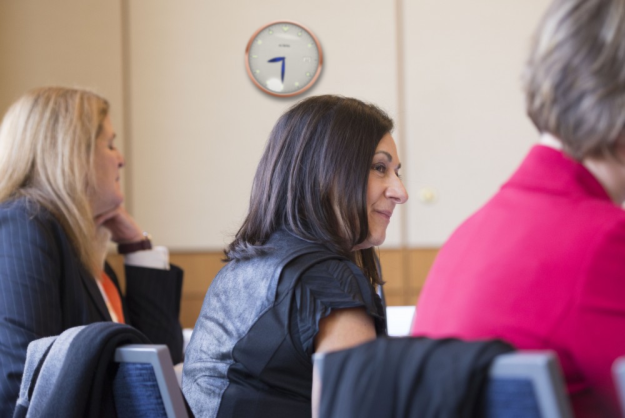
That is **8:30**
